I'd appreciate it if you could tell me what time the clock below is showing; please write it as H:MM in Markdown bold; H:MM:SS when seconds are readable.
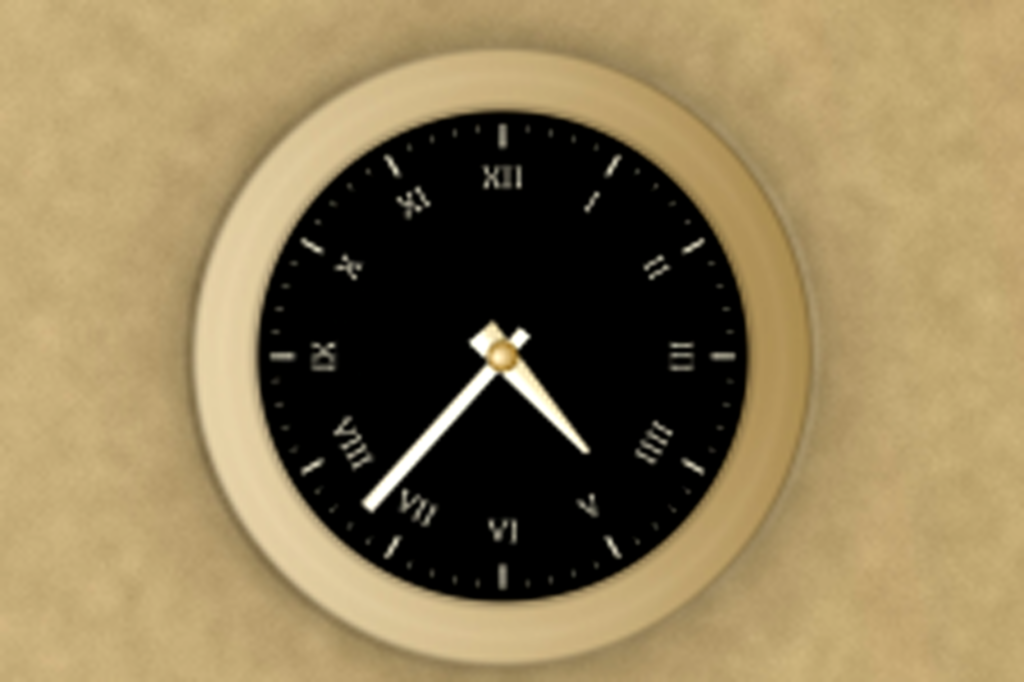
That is **4:37**
